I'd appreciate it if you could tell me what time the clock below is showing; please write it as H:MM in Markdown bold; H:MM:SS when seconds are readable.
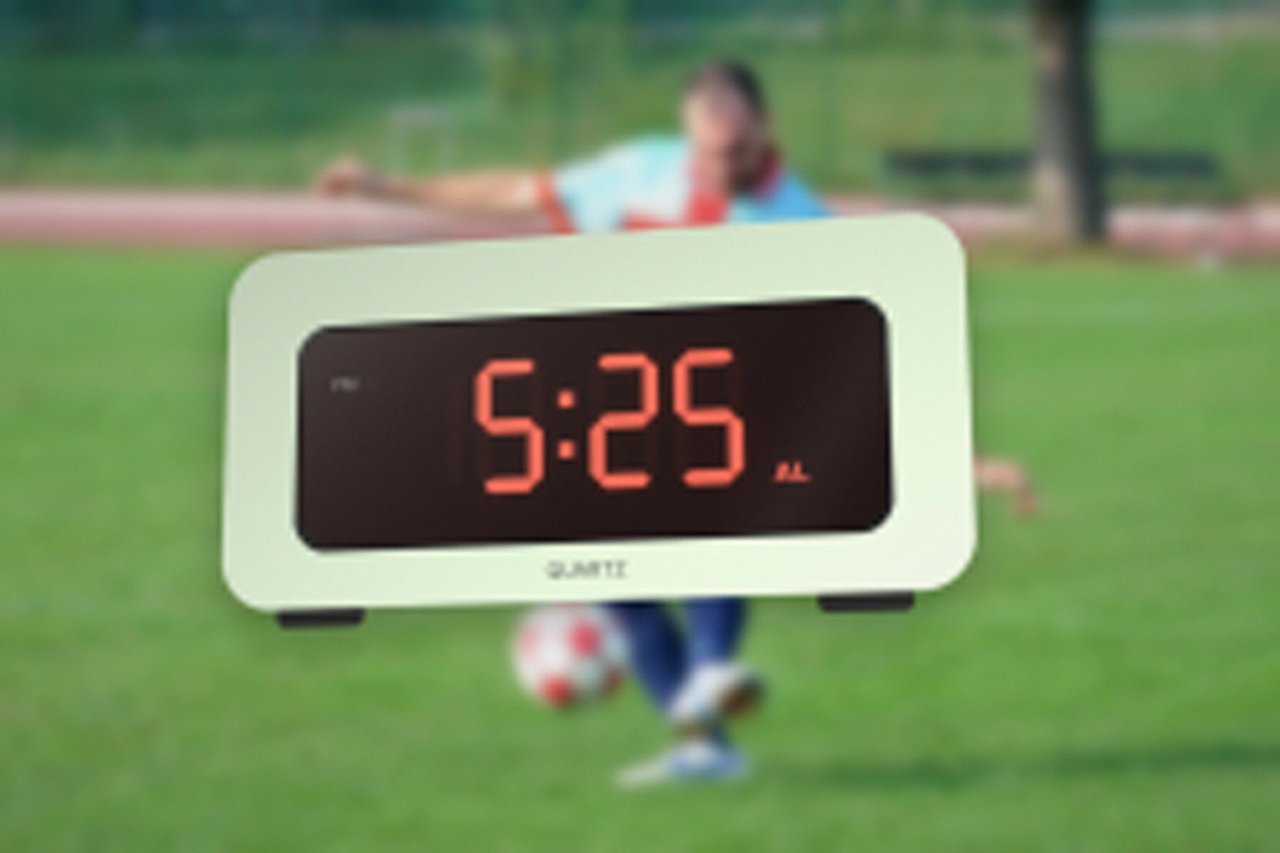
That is **5:25**
